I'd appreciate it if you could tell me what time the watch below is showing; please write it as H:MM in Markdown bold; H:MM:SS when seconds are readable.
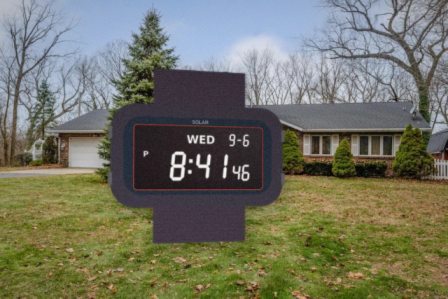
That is **8:41:46**
